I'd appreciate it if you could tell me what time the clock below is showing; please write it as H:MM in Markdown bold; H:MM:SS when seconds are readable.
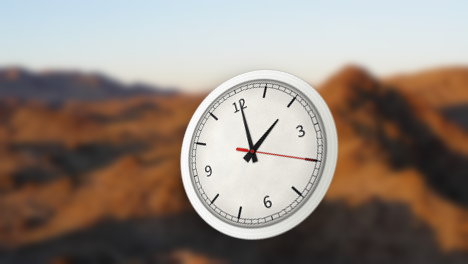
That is **2:00:20**
